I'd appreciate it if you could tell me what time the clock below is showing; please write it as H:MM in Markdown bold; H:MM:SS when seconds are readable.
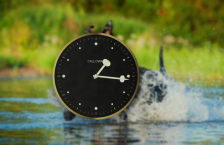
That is **1:16**
